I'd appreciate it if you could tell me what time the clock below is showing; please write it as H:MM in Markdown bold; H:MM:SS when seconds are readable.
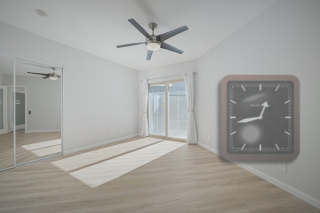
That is **12:43**
